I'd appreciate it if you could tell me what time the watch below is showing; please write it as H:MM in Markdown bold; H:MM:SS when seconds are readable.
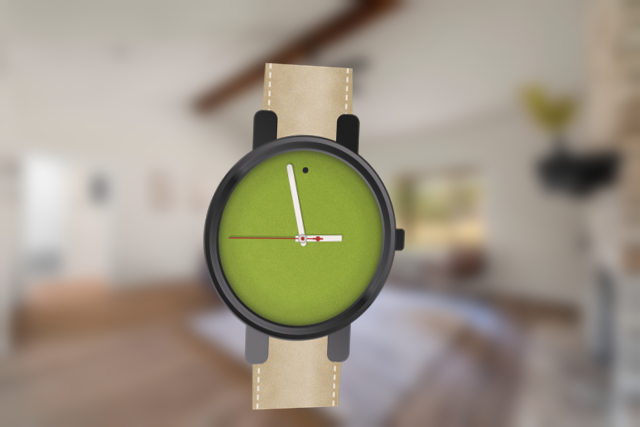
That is **2:57:45**
